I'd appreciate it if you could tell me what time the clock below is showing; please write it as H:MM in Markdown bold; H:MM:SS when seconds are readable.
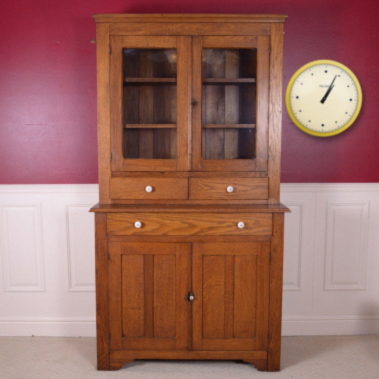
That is **1:04**
